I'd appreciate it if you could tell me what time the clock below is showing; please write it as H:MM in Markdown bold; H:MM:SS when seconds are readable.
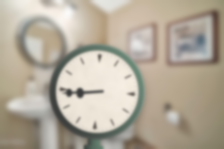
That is **8:44**
